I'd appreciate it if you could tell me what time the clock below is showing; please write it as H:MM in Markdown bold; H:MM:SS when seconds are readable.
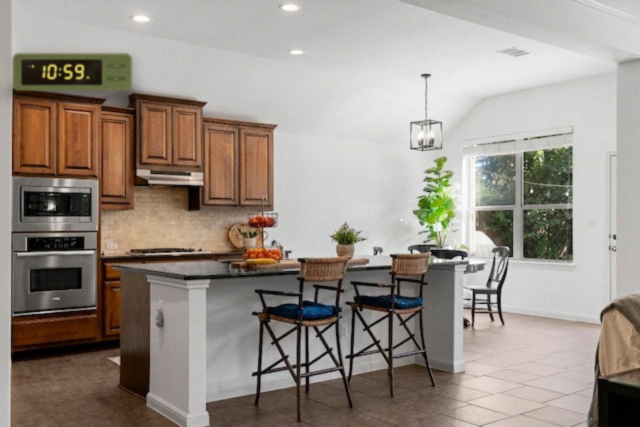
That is **10:59**
